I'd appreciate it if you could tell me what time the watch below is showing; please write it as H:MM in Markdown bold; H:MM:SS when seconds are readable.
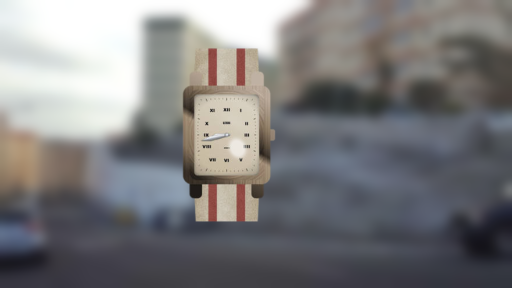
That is **8:43**
